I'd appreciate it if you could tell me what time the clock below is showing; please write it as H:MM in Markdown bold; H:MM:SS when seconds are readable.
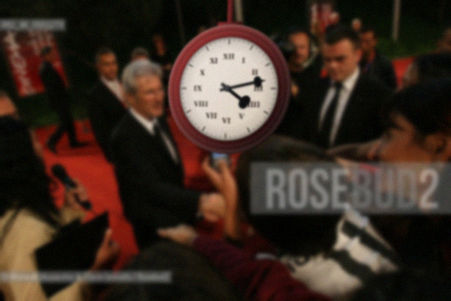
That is **4:13**
